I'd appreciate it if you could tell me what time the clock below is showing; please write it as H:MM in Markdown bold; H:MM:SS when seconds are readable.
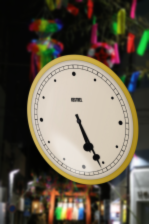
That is **5:26**
